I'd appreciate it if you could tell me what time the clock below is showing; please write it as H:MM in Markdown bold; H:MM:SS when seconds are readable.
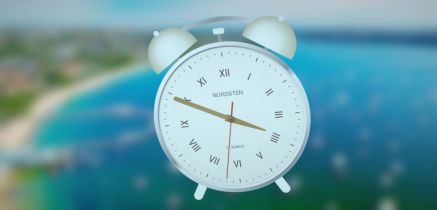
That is **3:49:32**
